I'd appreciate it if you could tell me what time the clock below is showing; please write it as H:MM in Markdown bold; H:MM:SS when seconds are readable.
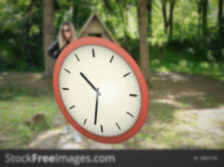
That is **10:32**
